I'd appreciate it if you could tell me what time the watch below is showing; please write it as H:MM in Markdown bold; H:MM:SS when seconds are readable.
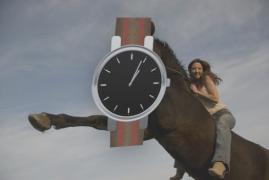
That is **1:04**
